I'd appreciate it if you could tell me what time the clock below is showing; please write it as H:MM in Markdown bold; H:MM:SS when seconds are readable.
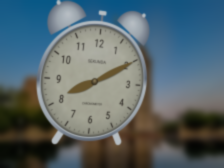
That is **8:10**
